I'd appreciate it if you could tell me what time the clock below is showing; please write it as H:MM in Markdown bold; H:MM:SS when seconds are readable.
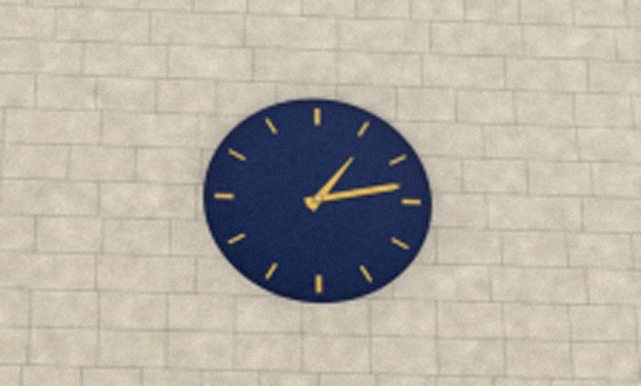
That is **1:13**
